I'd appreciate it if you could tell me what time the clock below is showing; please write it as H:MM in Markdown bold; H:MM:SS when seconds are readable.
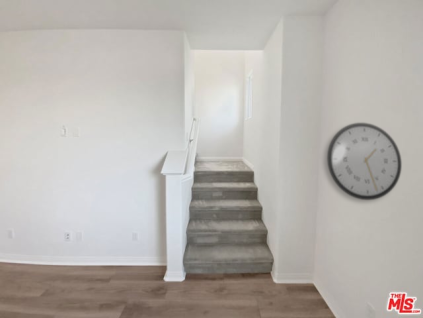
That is **1:27**
